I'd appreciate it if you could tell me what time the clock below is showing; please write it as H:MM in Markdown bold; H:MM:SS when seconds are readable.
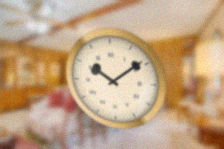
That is **10:09**
